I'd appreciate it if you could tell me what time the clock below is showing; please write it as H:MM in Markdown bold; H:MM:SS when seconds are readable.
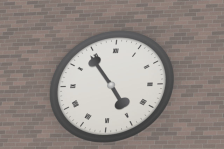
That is **4:54**
